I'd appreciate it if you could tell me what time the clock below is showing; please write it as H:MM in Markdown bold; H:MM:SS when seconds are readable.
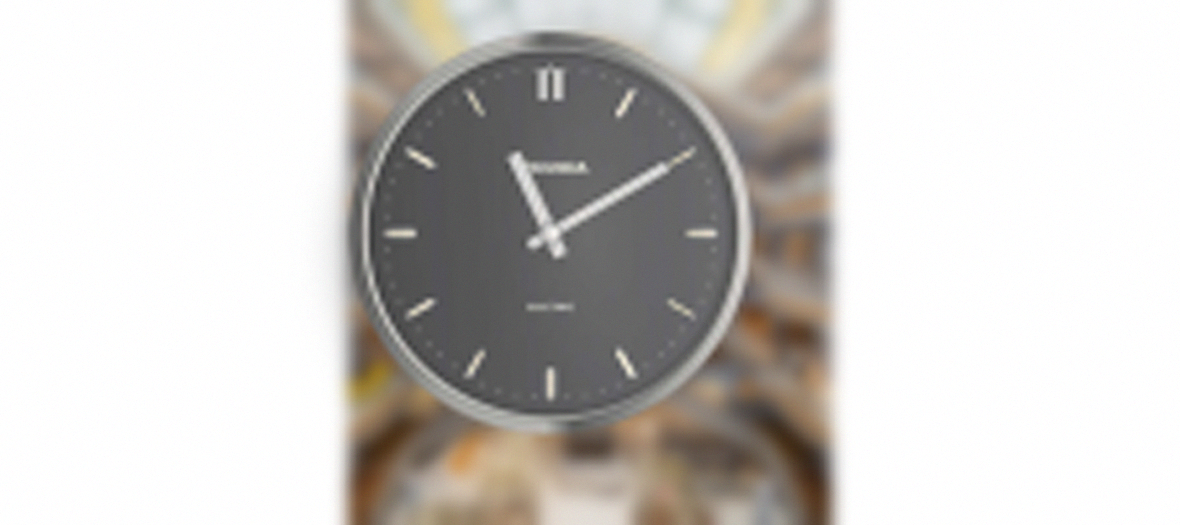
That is **11:10**
